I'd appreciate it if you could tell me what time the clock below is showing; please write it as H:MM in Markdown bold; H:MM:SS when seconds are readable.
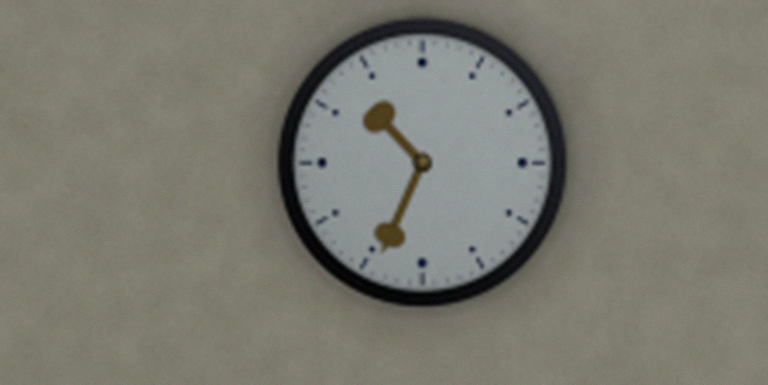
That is **10:34**
